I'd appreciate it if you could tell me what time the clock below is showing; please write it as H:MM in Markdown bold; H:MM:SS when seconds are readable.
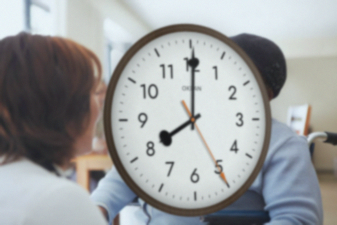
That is **8:00:25**
